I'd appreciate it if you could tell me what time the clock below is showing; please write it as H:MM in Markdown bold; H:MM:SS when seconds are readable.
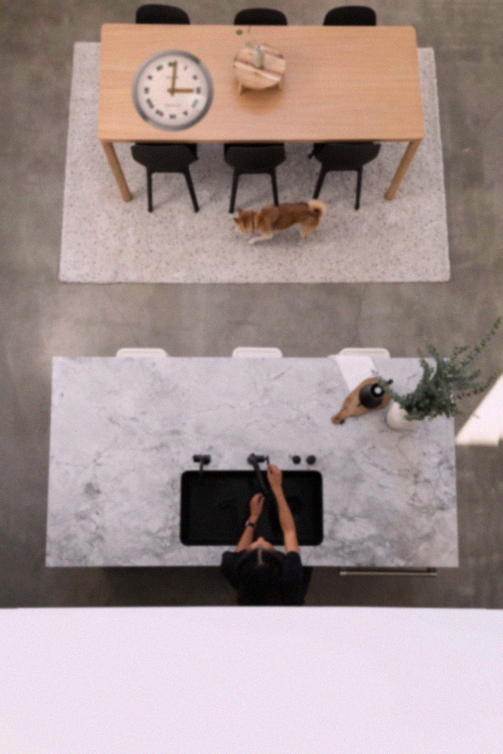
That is **3:01**
